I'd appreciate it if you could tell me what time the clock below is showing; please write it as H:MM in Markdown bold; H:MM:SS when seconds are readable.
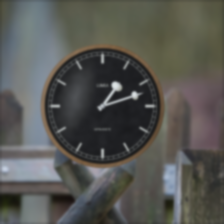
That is **1:12**
